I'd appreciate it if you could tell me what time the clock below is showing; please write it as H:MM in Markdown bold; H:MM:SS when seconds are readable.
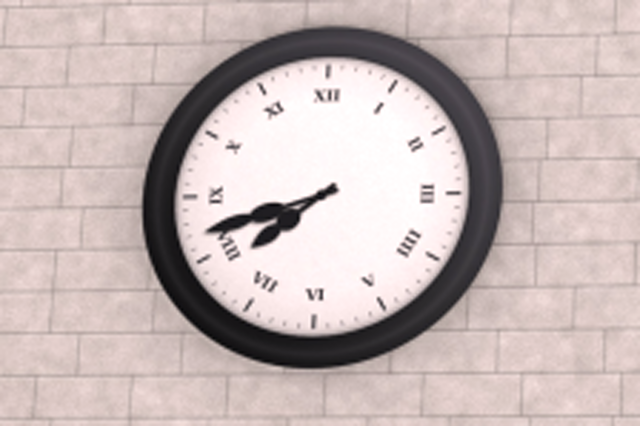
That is **7:42**
